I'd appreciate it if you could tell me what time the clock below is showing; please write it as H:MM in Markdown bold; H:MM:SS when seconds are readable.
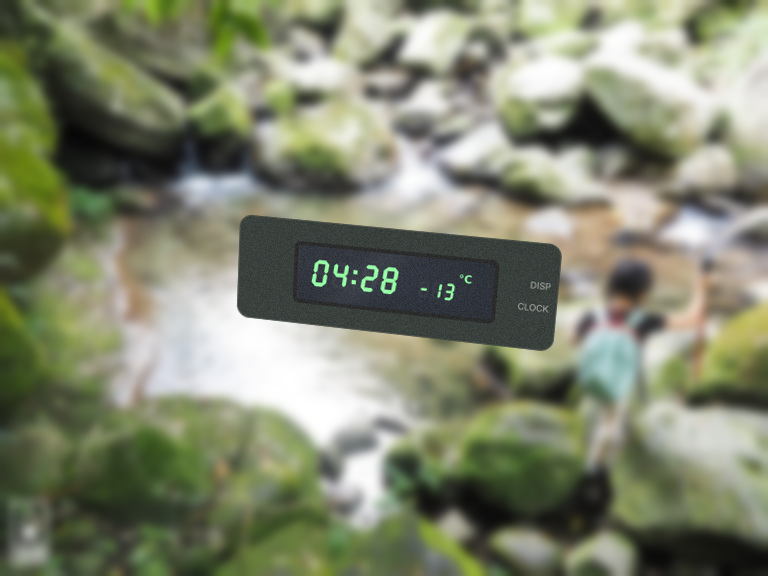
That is **4:28**
